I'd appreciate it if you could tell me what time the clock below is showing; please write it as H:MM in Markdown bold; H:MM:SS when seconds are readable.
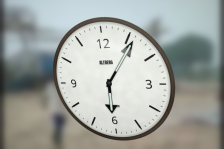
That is **6:06**
